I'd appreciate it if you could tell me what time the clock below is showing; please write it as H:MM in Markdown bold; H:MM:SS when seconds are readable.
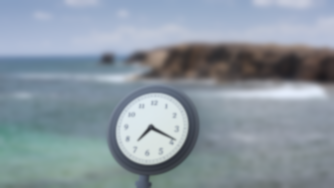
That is **7:19**
